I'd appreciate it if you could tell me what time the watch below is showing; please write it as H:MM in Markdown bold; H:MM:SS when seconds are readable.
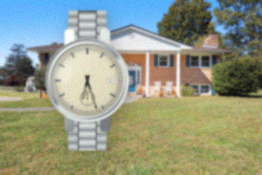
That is **6:27**
